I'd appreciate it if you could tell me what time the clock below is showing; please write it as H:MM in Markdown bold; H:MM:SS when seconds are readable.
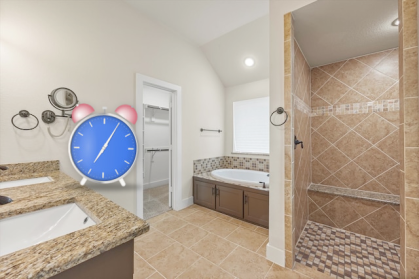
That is **7:05**
